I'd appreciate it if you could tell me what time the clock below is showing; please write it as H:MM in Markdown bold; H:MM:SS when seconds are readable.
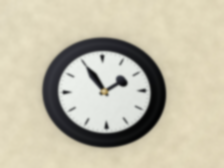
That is **1:55**
